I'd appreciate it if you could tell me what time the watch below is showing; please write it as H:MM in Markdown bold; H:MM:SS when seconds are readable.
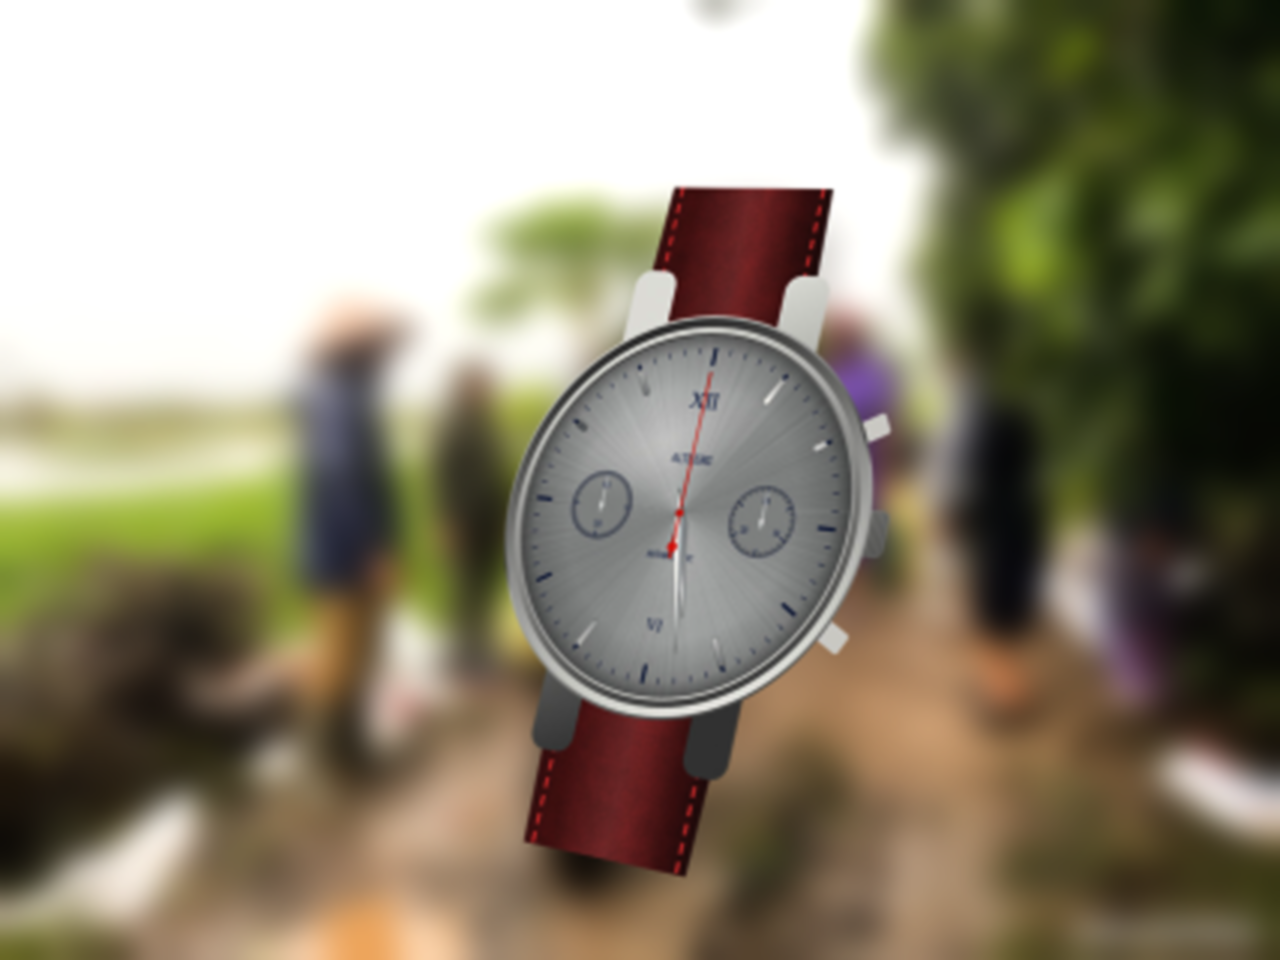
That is **5:28**
